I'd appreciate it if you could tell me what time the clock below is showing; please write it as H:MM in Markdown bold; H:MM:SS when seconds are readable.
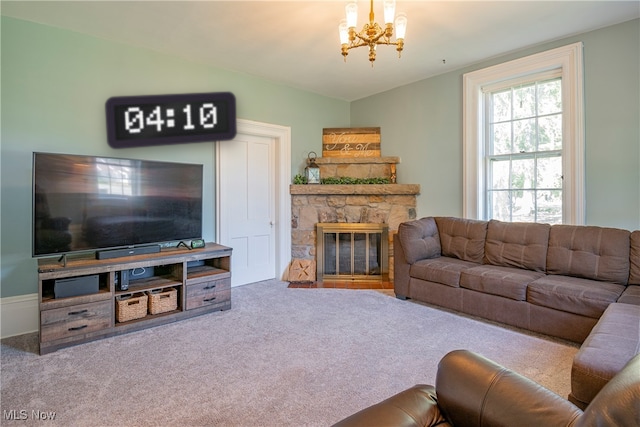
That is **4:10**
